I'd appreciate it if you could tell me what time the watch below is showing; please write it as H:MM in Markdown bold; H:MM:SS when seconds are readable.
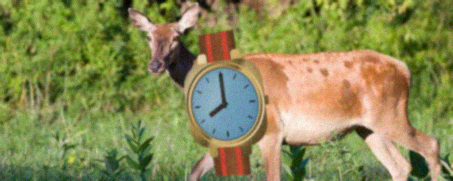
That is **8:00**
